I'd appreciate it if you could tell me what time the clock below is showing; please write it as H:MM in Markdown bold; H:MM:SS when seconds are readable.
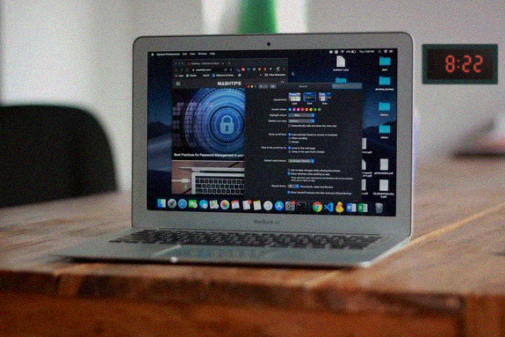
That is **8:22**
